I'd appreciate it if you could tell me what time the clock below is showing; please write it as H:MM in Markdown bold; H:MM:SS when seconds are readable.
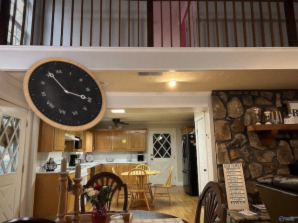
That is **3:56**
